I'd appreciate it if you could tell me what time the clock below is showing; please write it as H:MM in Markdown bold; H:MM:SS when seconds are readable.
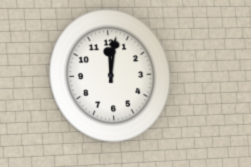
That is **12:02**
